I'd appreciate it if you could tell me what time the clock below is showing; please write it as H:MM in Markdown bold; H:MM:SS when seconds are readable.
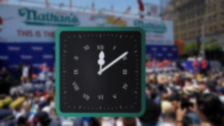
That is **12:09**
